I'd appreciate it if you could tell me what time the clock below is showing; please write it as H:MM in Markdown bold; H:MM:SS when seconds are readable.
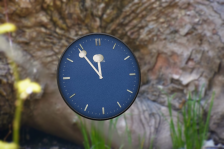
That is **11:54**
